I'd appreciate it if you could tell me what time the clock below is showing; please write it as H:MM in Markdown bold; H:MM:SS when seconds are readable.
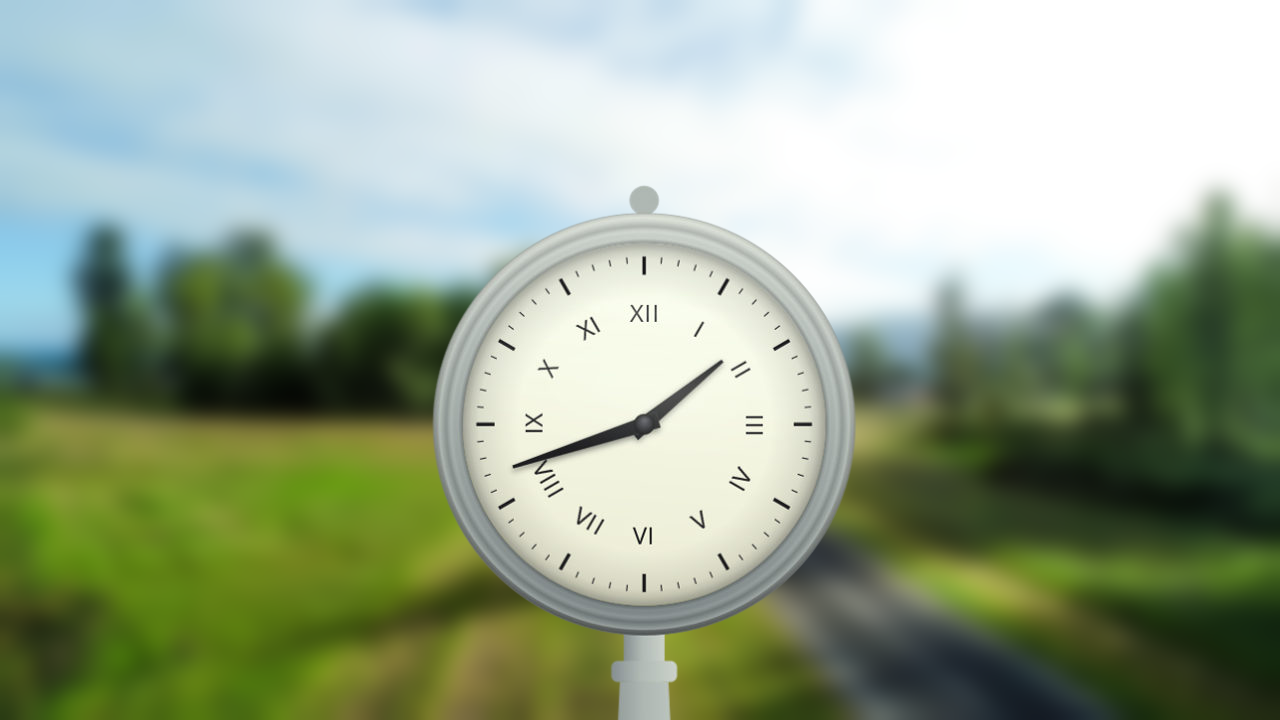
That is **1:42**
